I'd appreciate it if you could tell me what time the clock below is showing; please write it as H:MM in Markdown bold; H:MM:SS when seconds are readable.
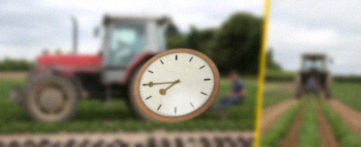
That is **7:45**
